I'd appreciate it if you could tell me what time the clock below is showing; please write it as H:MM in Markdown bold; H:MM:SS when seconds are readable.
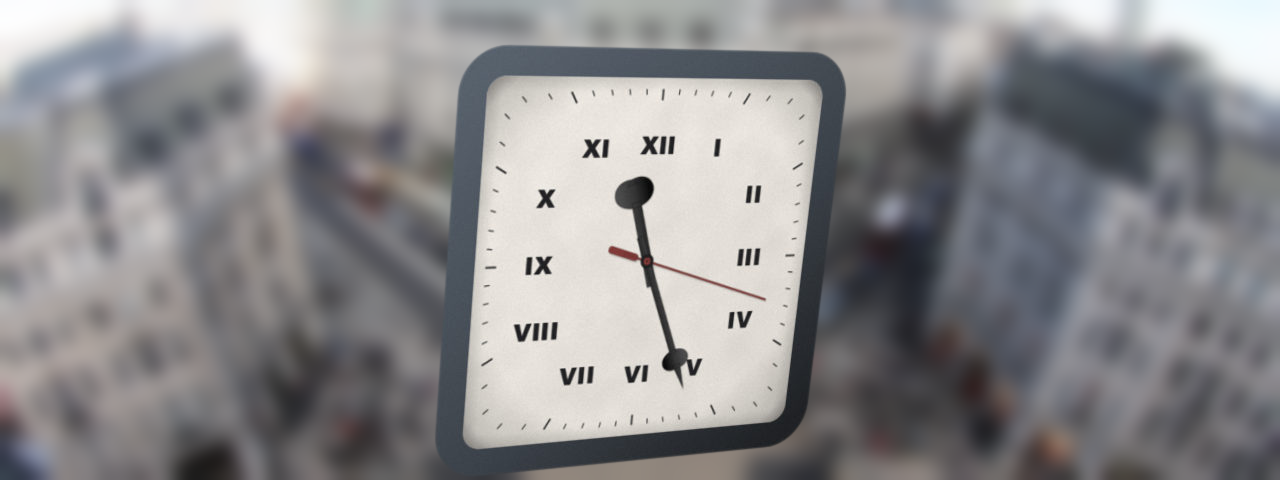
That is **11:26:18**
